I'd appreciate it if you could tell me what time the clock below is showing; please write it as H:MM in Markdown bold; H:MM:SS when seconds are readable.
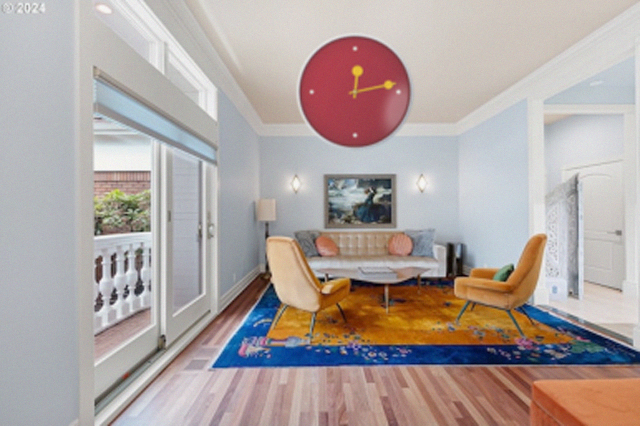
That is **12:13**
